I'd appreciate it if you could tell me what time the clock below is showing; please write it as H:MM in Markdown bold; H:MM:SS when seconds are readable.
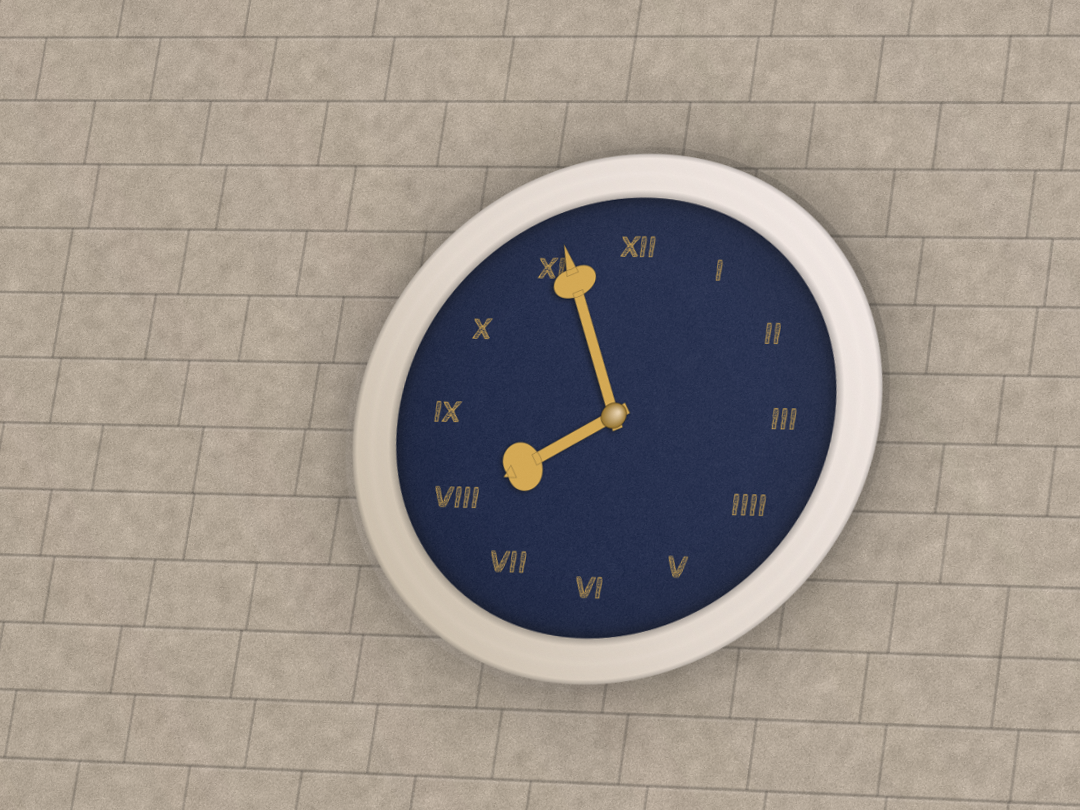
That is **7:56**
